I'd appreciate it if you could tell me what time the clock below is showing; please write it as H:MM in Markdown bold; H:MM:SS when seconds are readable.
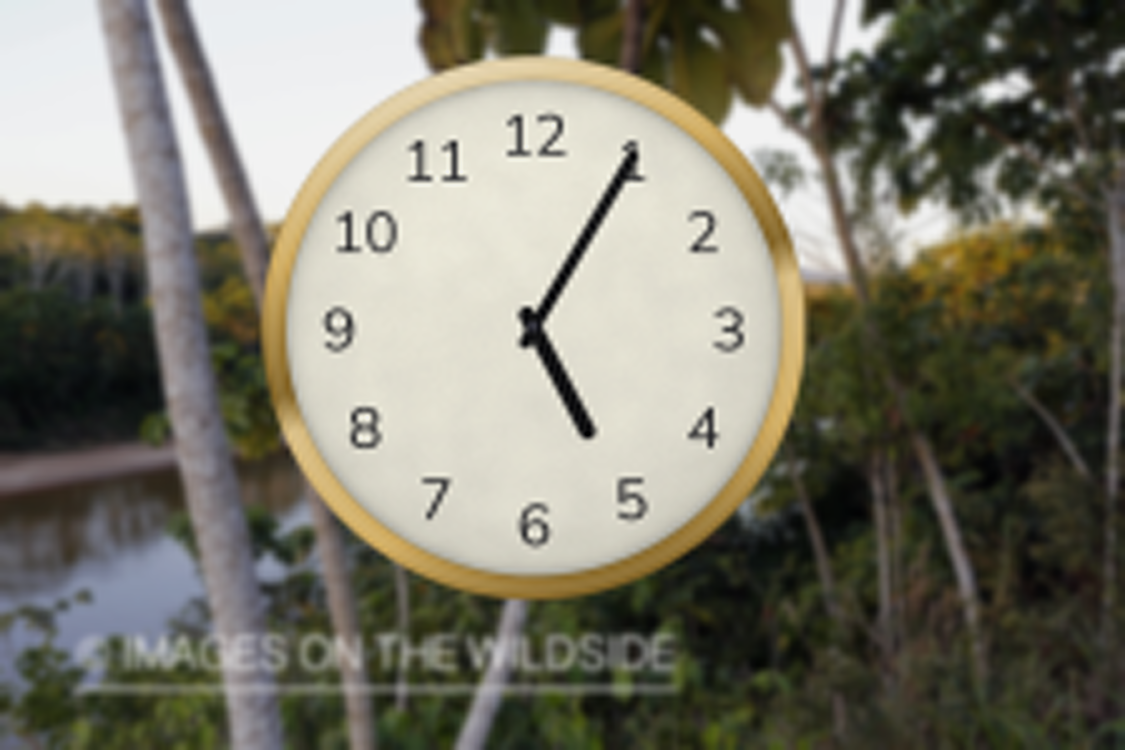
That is **5:05**
